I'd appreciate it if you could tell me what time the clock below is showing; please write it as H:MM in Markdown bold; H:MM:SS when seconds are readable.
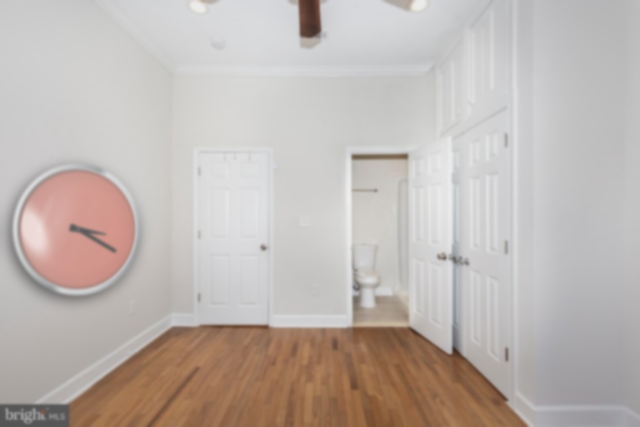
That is **3:20**
